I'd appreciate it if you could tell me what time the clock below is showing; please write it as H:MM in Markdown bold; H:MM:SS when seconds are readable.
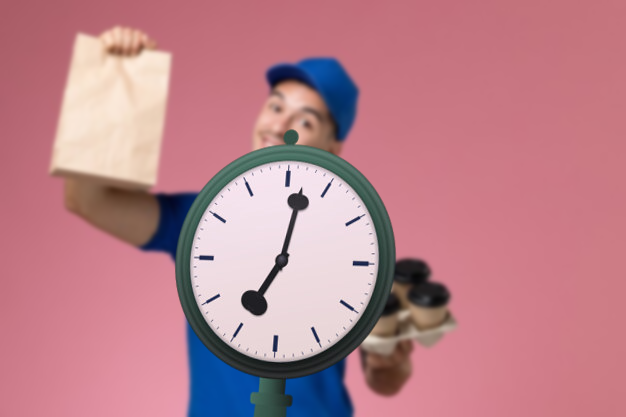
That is **7:02**
